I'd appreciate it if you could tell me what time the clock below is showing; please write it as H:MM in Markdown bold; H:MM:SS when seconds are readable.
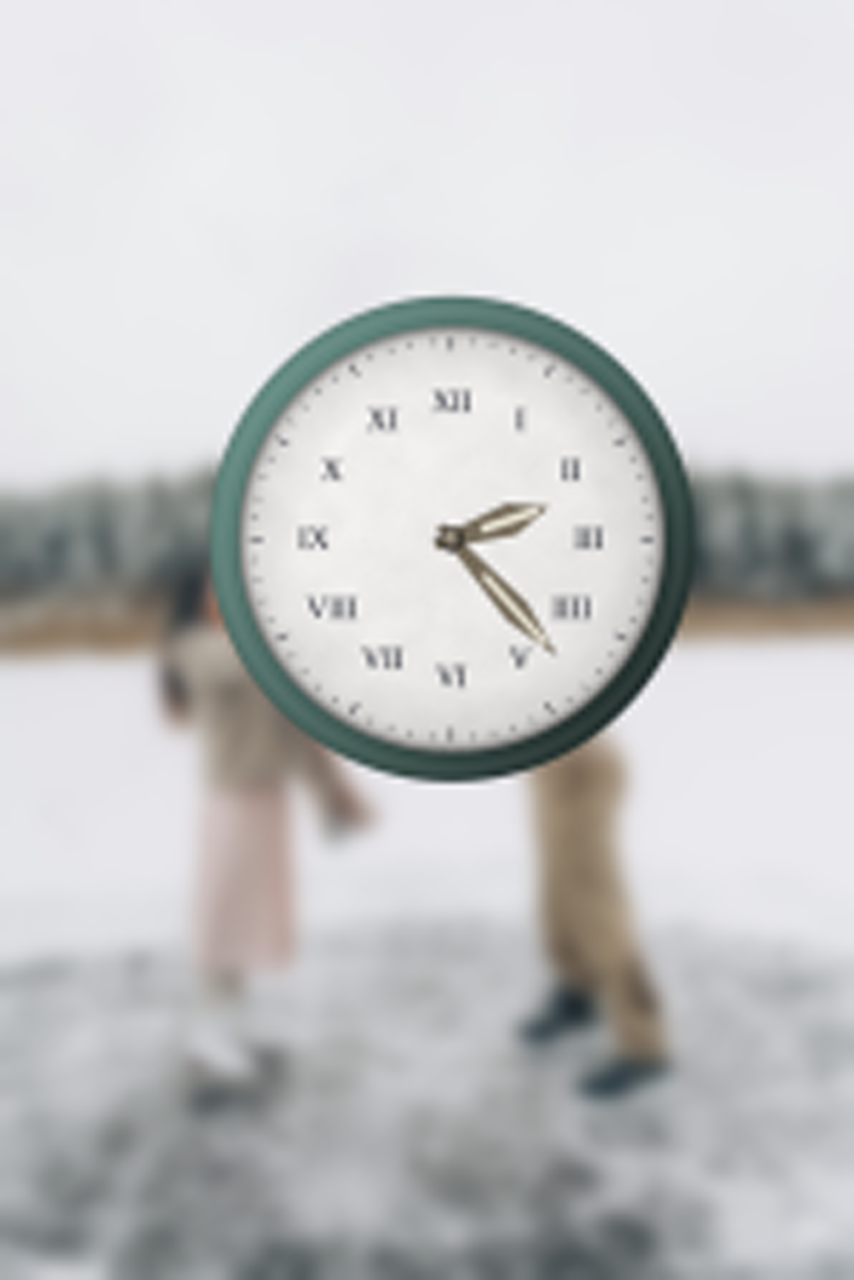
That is **2:23**
